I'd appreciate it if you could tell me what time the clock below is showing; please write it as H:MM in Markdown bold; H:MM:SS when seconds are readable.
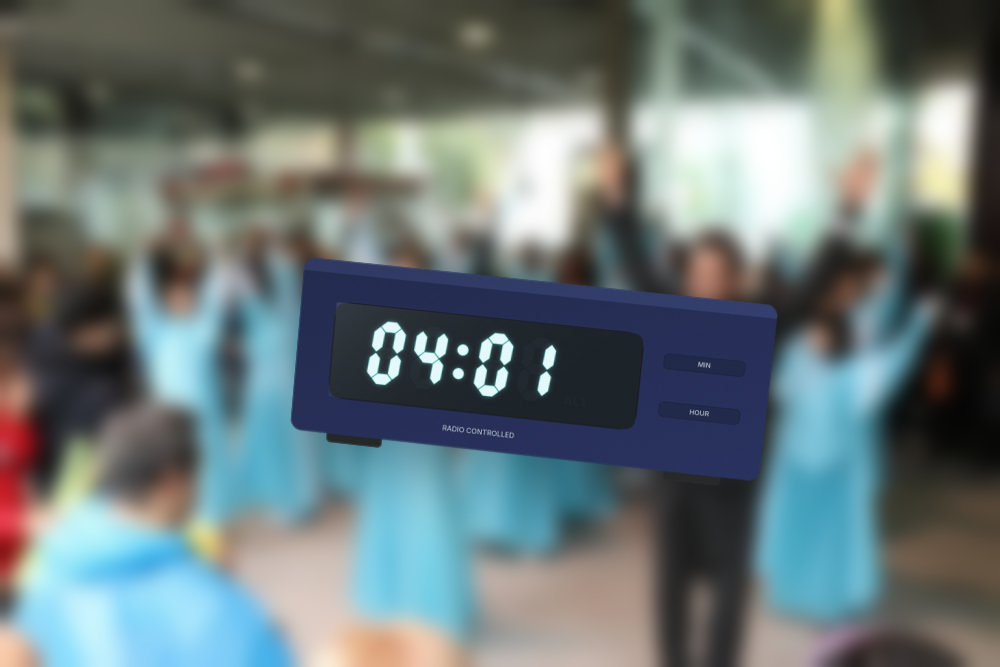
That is **4:01**
